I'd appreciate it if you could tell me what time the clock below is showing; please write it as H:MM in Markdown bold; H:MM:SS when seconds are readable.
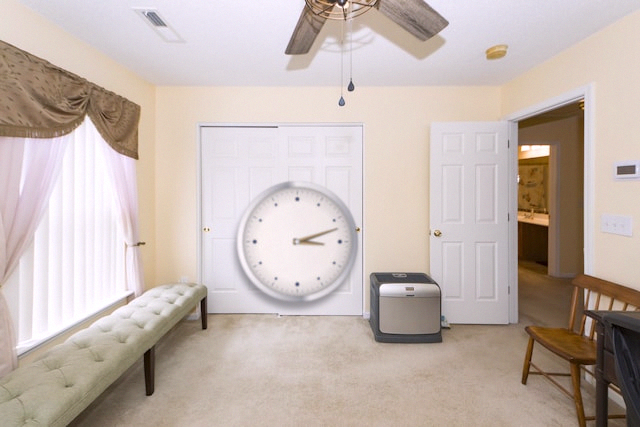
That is **3:12**
